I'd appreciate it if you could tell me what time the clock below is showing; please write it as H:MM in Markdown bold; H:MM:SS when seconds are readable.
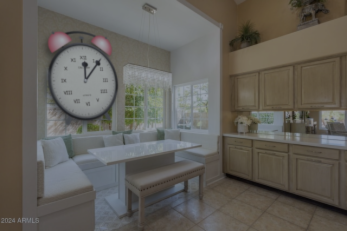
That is **12:07**
